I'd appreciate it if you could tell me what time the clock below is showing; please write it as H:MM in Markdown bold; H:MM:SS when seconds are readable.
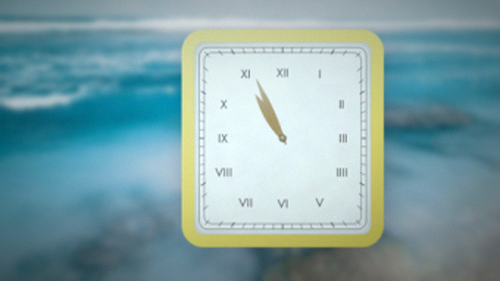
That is **10:56**
